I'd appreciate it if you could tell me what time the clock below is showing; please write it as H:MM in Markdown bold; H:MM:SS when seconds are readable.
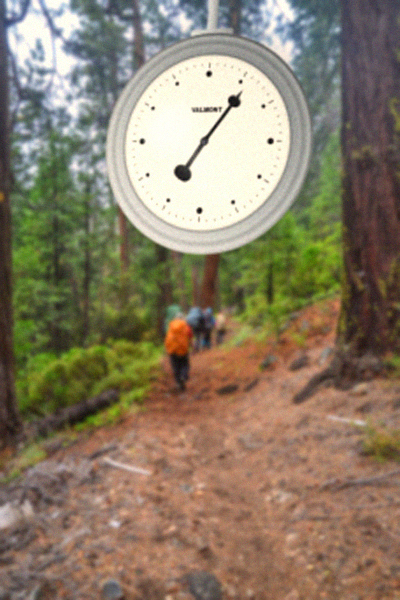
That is **7:06**
